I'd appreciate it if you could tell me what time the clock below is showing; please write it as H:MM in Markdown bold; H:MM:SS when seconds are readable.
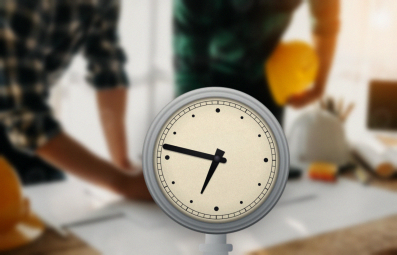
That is **6:47**
